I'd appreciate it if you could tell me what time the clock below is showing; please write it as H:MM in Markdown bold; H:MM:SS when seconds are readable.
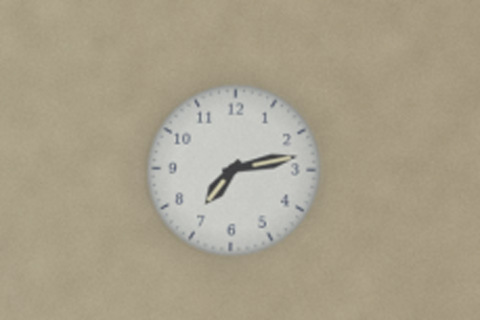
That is **7:13**
